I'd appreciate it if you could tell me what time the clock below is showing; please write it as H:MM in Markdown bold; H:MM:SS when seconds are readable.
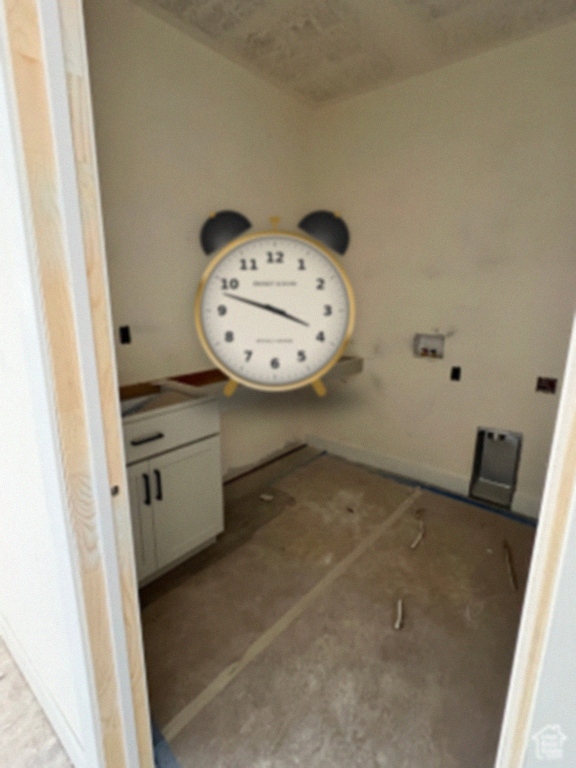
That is **3:48**
